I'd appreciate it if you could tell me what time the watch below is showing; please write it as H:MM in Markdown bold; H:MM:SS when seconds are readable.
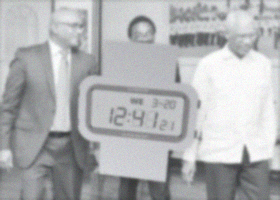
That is **12:41**
